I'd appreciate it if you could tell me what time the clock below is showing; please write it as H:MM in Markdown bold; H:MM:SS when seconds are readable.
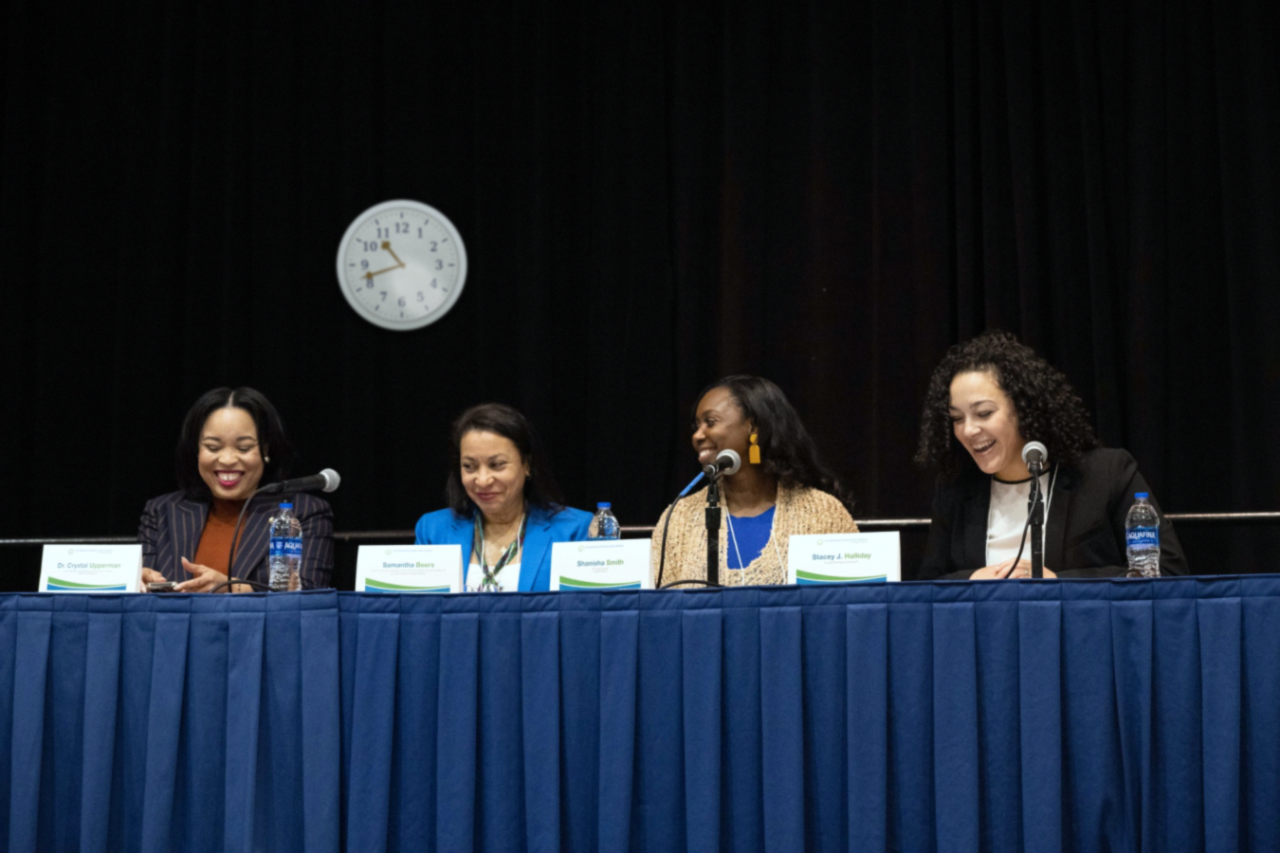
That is **10:42**
